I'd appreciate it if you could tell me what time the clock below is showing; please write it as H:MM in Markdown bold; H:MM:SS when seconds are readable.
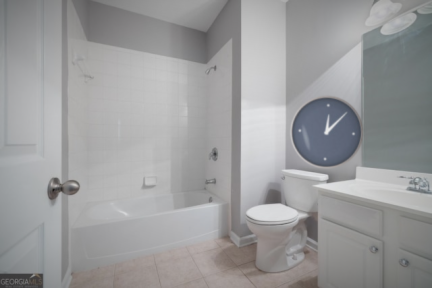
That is **12:07**
